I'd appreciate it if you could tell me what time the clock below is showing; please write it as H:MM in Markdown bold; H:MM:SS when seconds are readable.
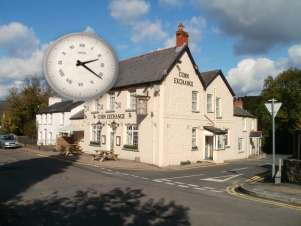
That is **2:21**
